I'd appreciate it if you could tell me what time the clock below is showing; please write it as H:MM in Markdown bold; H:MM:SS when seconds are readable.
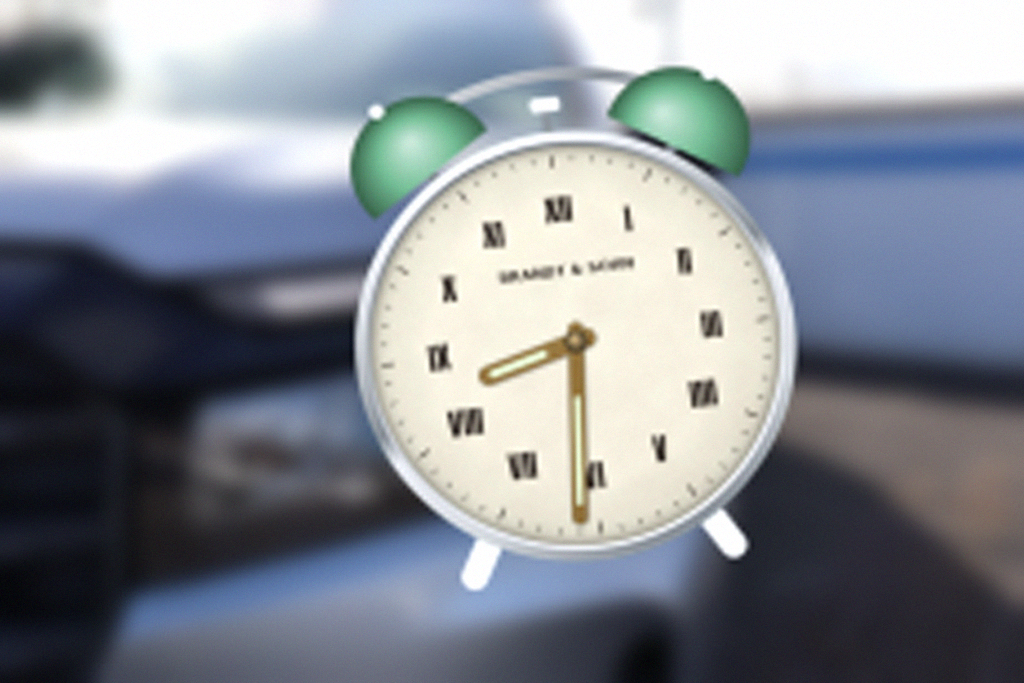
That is **8:31**
